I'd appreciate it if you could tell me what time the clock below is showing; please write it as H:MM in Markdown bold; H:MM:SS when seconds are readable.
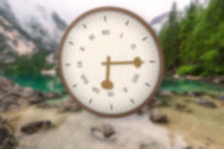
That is **6:15**
